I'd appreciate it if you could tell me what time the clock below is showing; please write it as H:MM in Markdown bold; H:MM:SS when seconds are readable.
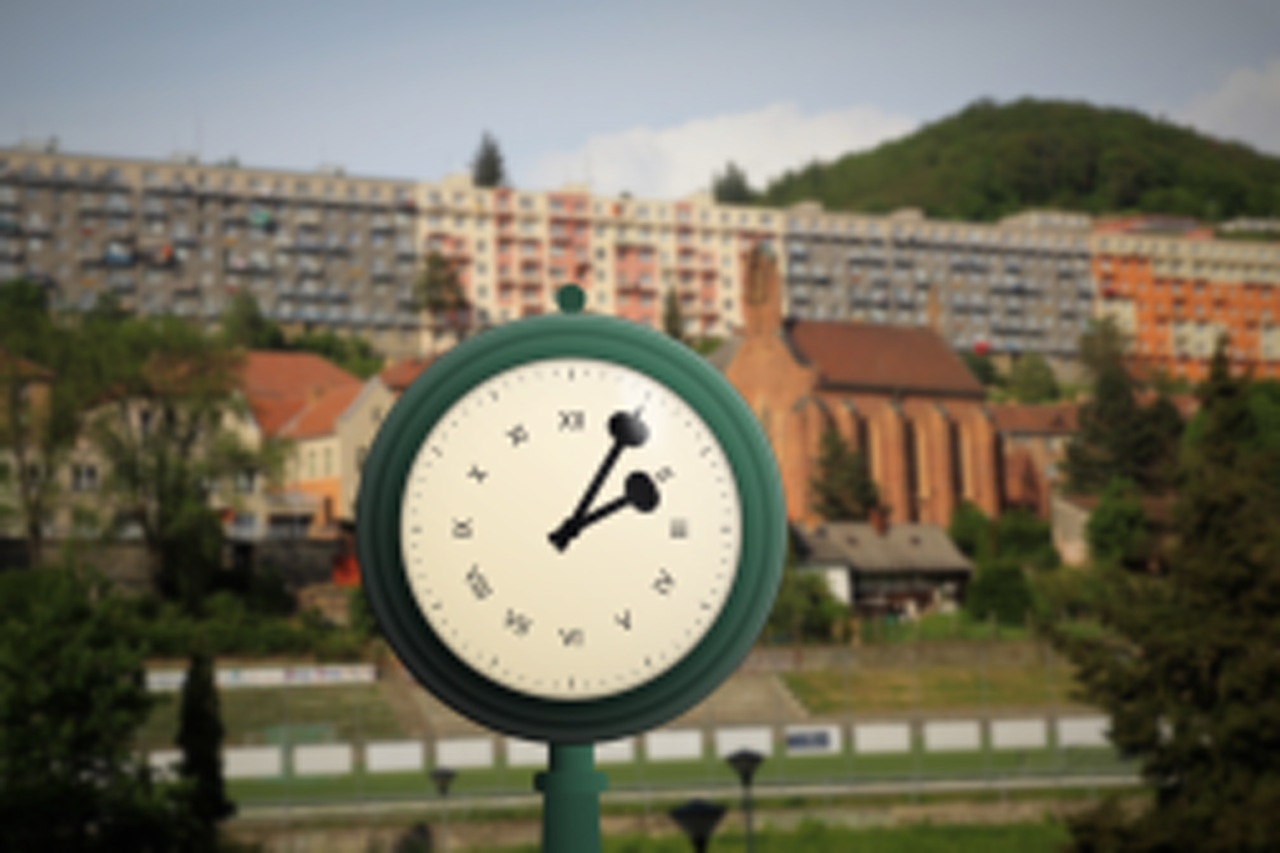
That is **2:05**
